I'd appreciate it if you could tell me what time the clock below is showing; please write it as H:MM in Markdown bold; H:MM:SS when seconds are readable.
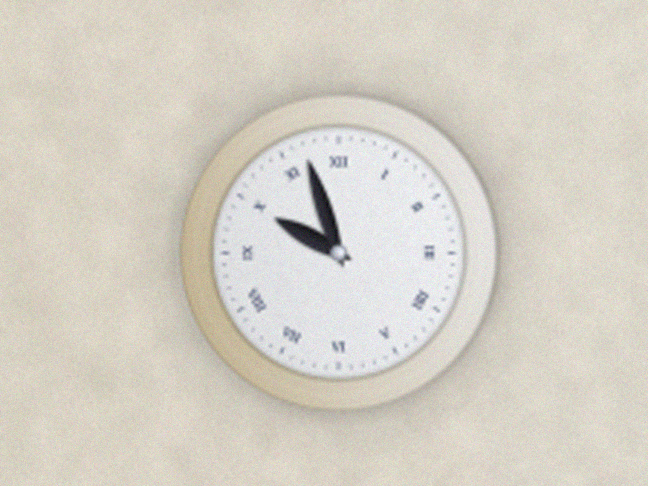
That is **9:57**
